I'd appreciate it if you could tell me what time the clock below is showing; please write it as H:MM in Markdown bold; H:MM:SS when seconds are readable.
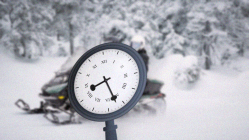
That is **8:27**
